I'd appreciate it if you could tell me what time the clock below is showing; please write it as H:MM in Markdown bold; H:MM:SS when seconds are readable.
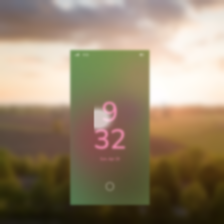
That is **9:32**
